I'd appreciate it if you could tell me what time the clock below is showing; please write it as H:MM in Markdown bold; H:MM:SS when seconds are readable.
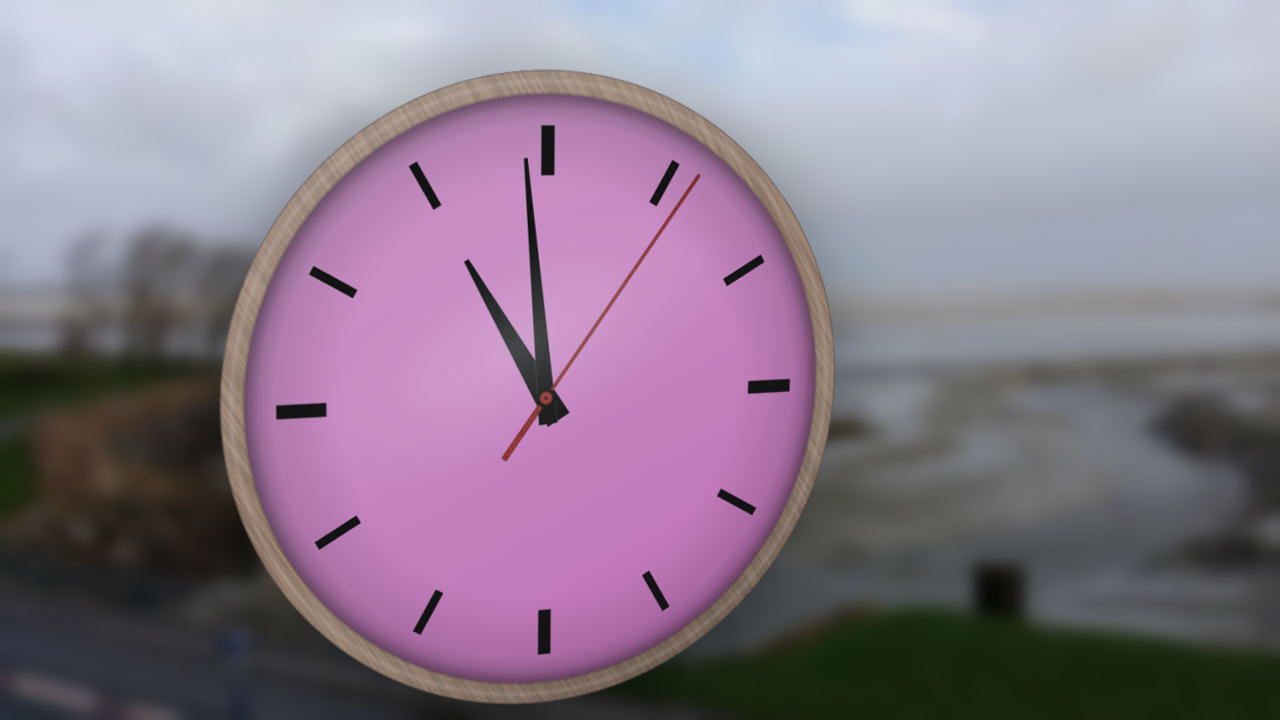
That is **10:59:06**
